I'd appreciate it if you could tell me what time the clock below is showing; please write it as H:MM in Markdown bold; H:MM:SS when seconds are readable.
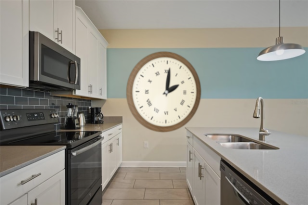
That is **2:01**
